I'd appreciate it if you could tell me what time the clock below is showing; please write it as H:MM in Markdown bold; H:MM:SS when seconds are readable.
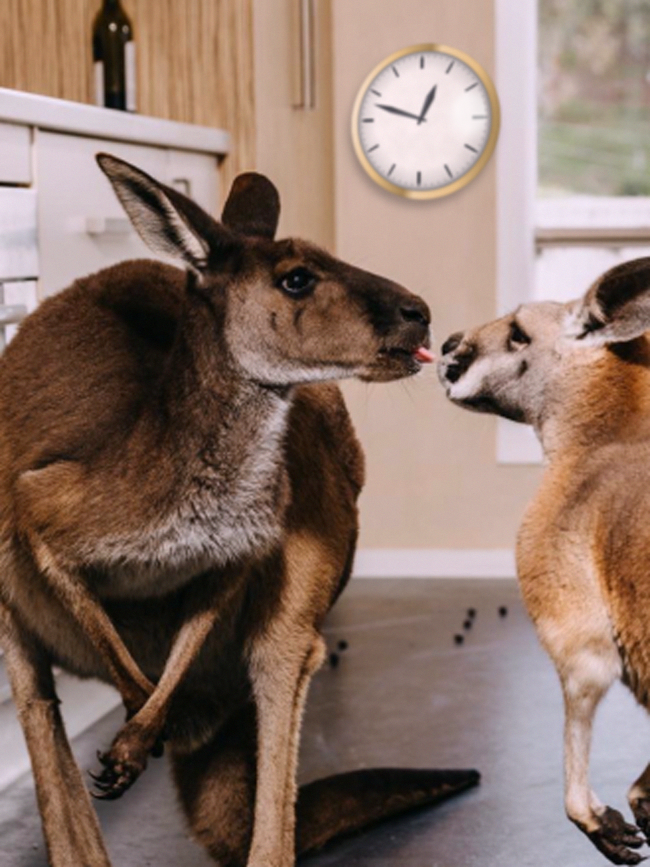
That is **12:48**
